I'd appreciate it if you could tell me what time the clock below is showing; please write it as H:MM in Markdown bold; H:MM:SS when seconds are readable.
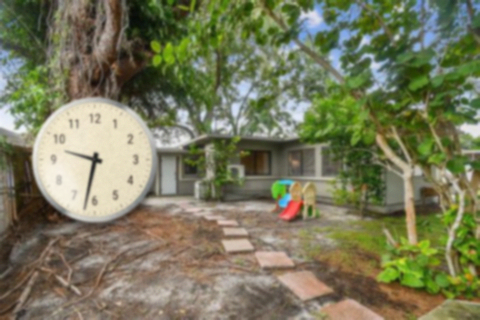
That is **9:32**
